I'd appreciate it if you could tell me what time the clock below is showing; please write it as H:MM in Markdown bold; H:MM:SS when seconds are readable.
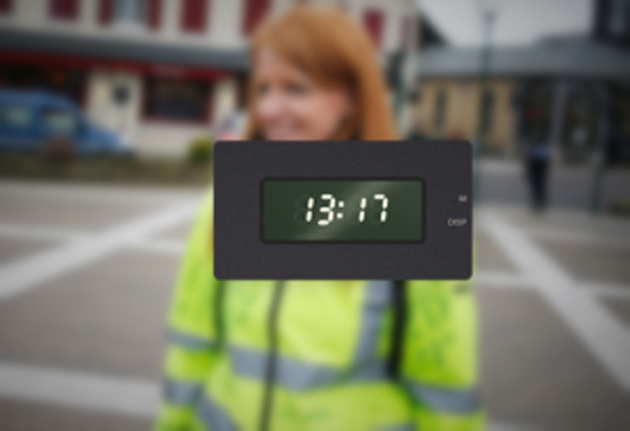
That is **13:17**
